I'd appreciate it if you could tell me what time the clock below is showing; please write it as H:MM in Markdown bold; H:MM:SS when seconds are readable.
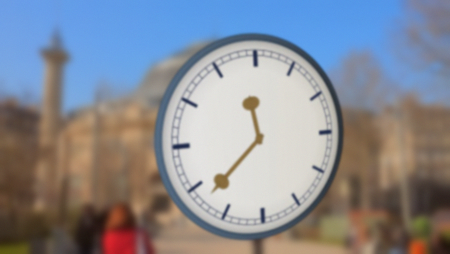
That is **11:38**
